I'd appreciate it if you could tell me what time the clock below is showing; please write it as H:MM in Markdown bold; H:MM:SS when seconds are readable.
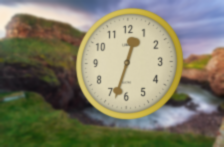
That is **12:33**
